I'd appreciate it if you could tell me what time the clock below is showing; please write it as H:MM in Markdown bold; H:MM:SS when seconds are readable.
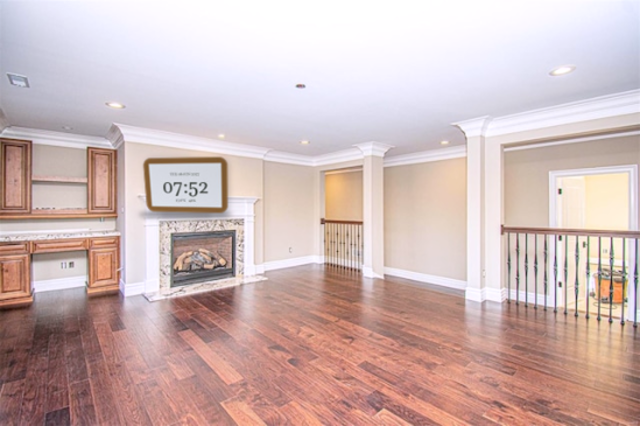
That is **7:52**
